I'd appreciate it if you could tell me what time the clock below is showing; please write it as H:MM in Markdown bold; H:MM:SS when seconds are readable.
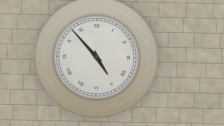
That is **4:53**
